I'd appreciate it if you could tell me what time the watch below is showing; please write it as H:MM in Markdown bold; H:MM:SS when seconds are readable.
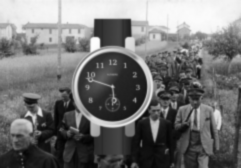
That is **5:48**
